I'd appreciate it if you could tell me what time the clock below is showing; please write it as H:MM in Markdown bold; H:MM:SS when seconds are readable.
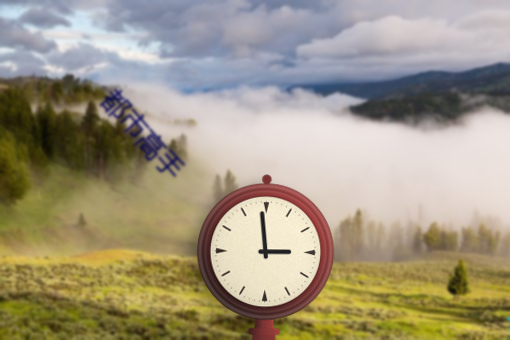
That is **2:59**
